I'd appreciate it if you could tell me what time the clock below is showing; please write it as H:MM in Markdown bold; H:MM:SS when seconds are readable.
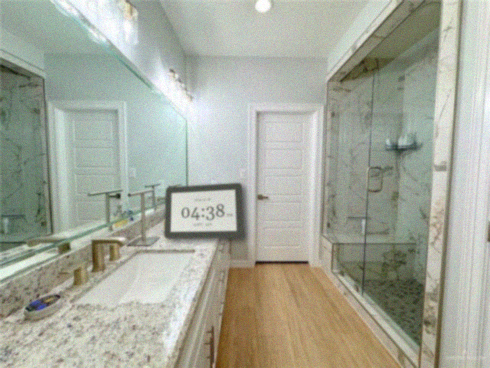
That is **4:38**
